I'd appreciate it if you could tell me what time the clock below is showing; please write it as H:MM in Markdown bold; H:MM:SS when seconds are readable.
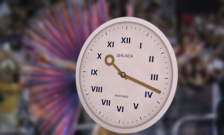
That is **10:18**
